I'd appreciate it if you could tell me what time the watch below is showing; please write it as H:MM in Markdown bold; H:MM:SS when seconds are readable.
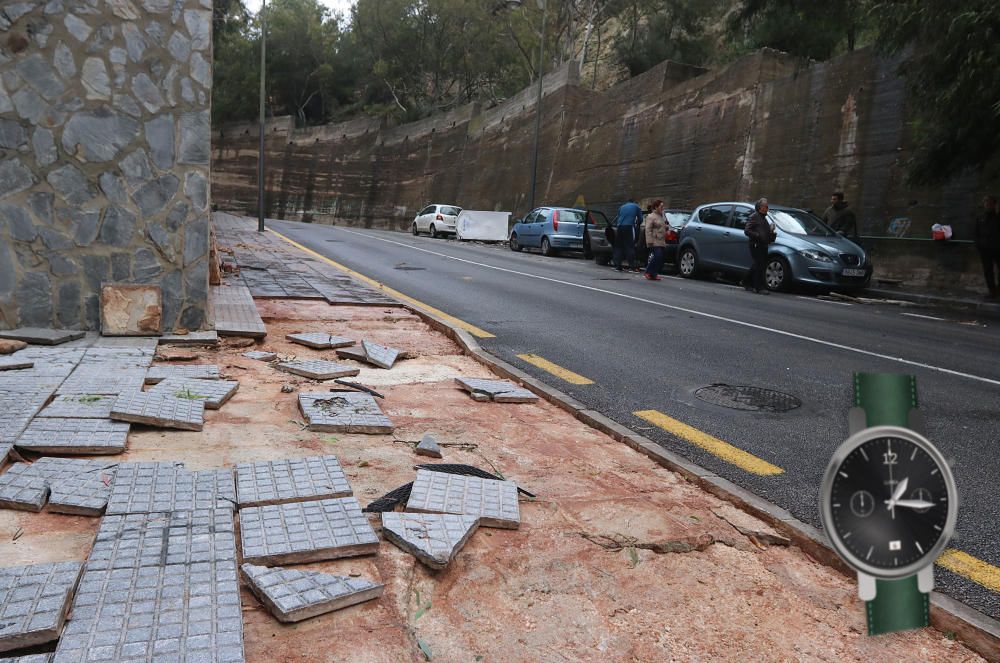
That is **1:16**
